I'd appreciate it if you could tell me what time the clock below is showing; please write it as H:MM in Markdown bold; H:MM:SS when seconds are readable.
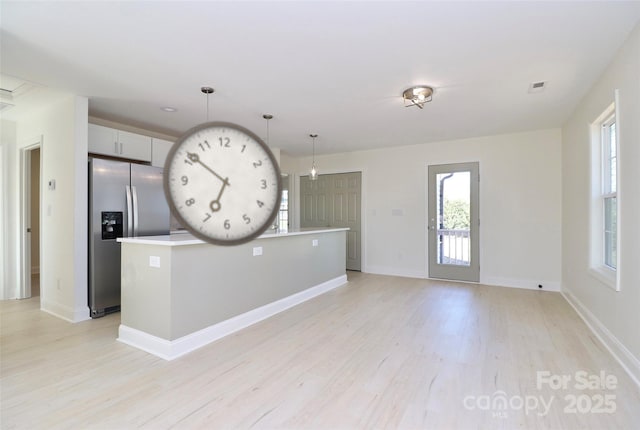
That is **6:51**
